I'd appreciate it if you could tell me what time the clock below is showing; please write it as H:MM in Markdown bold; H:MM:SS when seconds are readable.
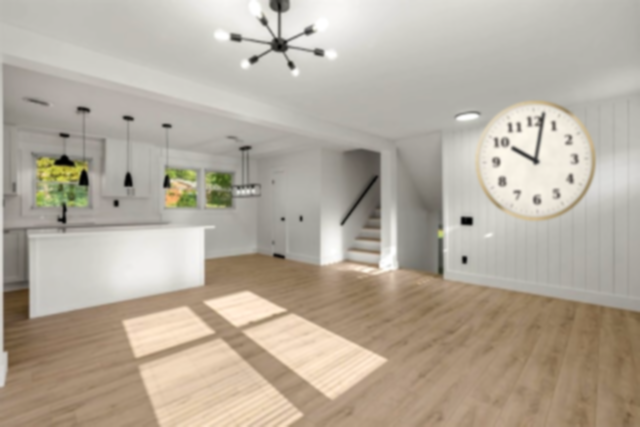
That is **10:02**
